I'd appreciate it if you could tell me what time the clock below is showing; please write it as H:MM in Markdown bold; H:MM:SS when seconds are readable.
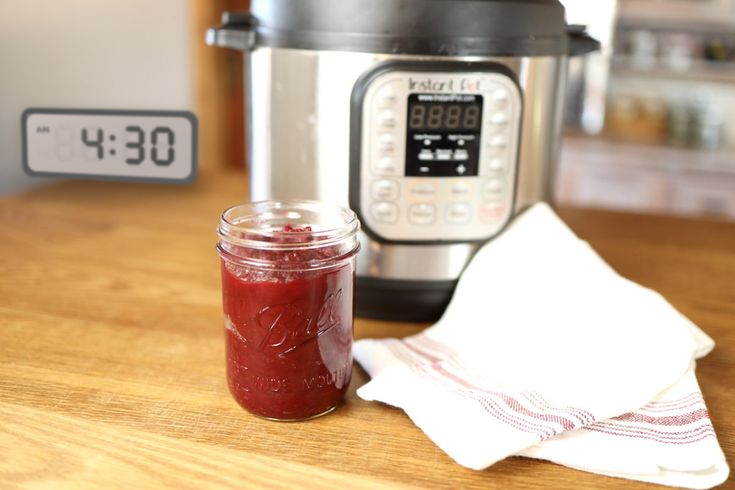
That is **4:30**
